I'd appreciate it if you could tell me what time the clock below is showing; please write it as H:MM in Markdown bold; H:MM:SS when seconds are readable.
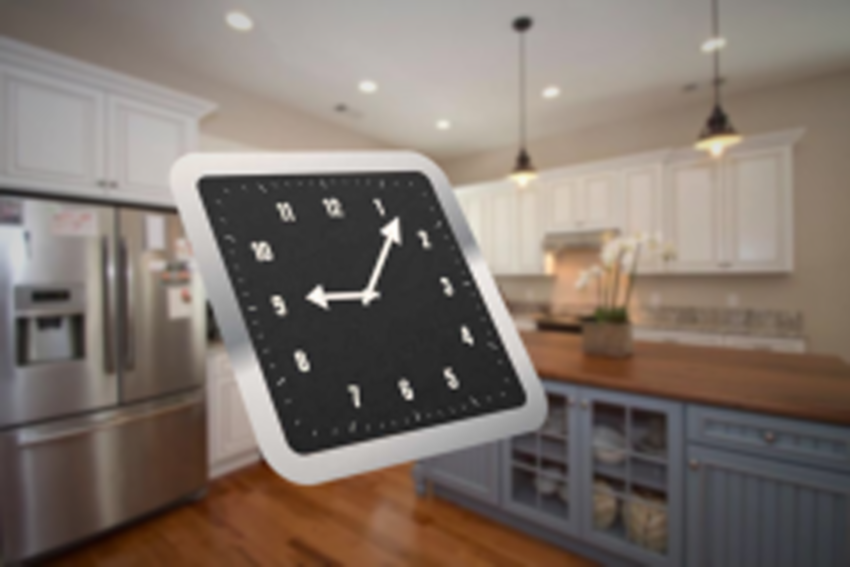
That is **9:07**
